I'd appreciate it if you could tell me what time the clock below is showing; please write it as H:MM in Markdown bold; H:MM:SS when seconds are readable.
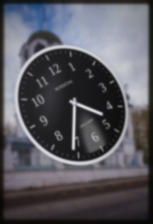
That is **4:36**
